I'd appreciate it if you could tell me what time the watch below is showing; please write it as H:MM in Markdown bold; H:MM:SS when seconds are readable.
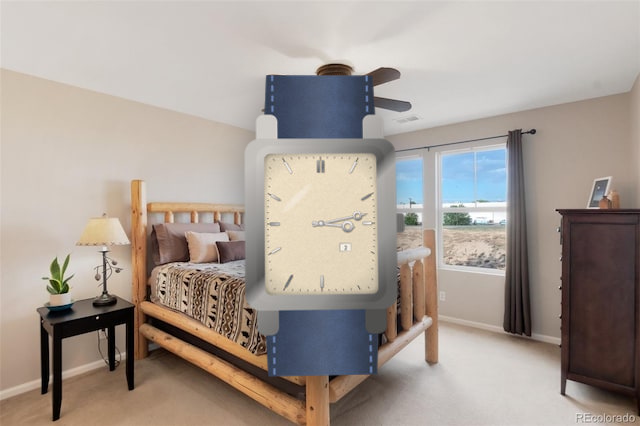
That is **3:13**
